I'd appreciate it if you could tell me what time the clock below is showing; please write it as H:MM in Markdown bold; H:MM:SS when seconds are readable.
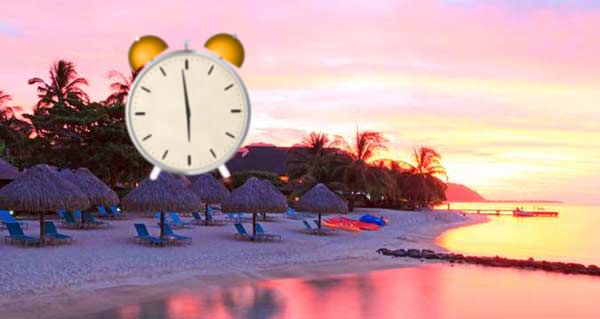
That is **5:59**
